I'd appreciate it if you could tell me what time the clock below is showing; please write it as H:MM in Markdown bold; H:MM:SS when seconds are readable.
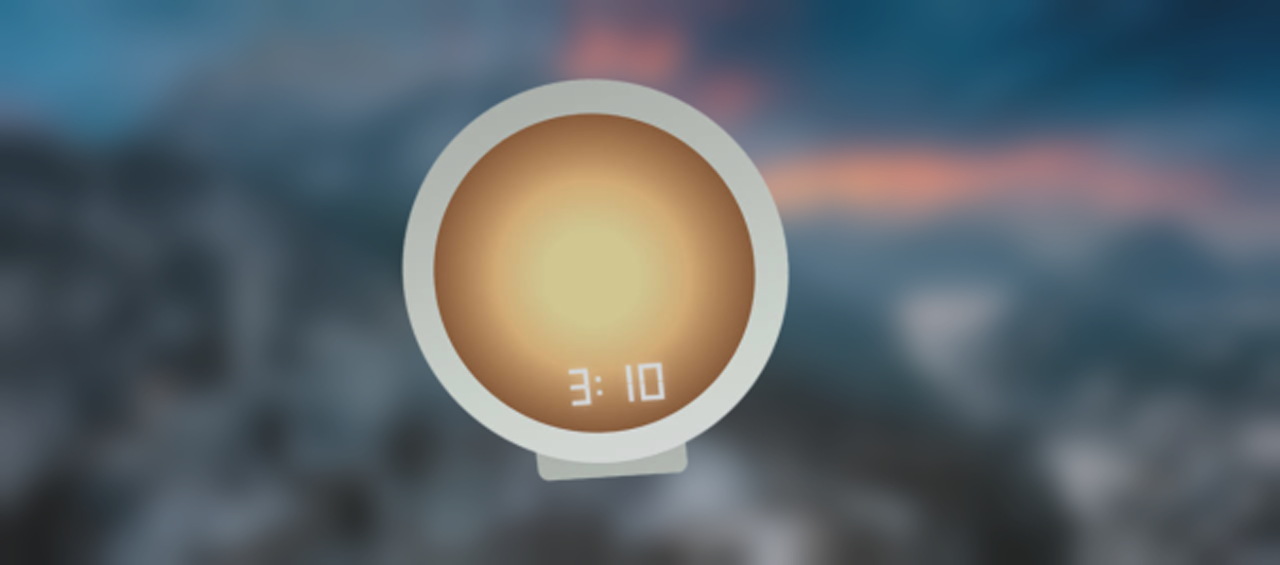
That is **3:10**
